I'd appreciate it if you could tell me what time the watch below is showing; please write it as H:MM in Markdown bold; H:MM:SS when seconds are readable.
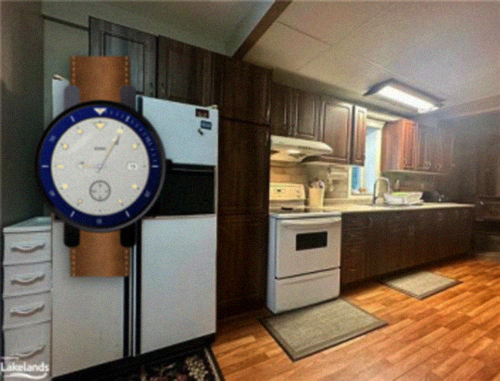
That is **9:05**
